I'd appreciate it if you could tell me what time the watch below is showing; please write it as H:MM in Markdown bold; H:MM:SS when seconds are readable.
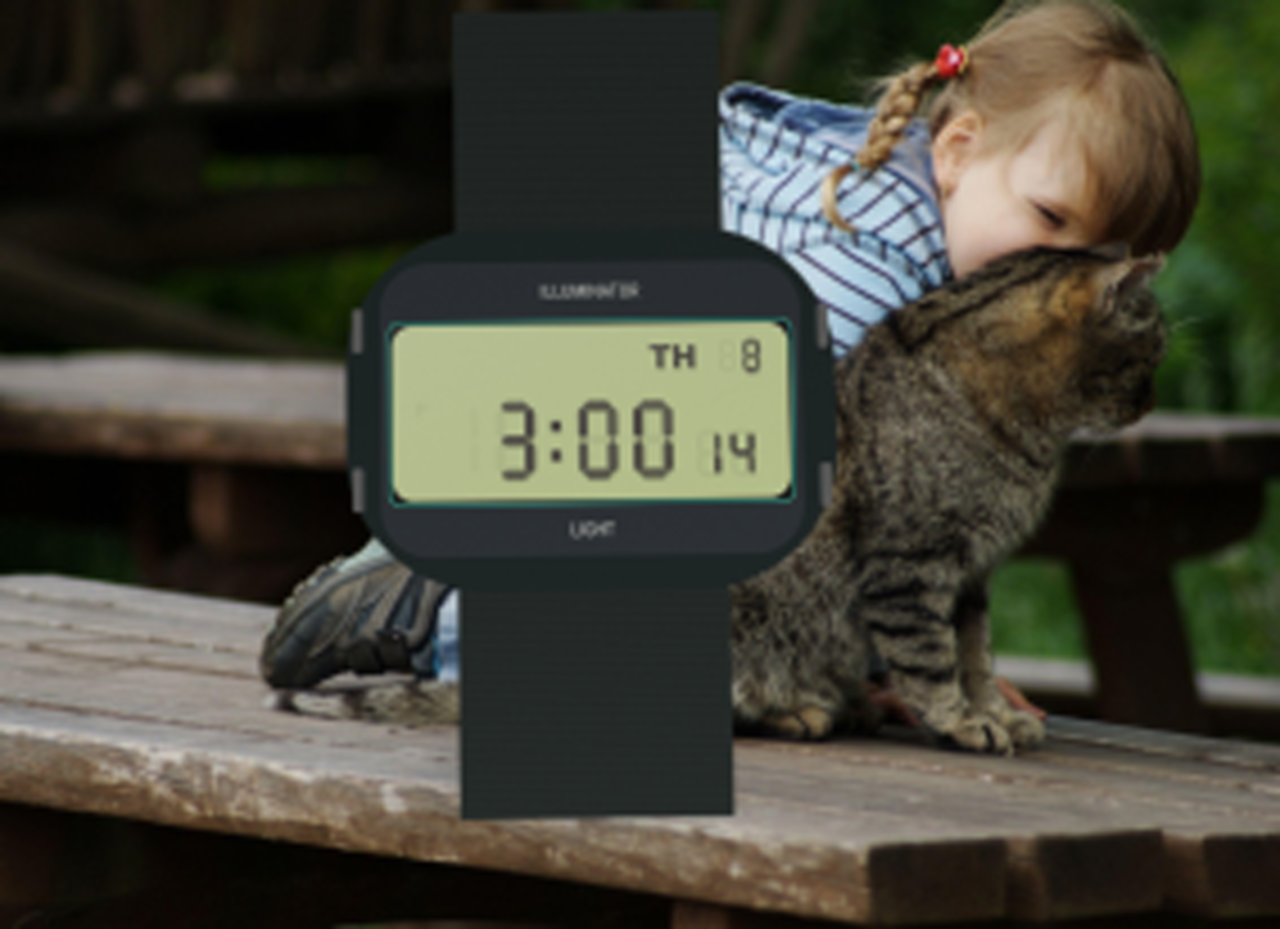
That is **3:00:14**
